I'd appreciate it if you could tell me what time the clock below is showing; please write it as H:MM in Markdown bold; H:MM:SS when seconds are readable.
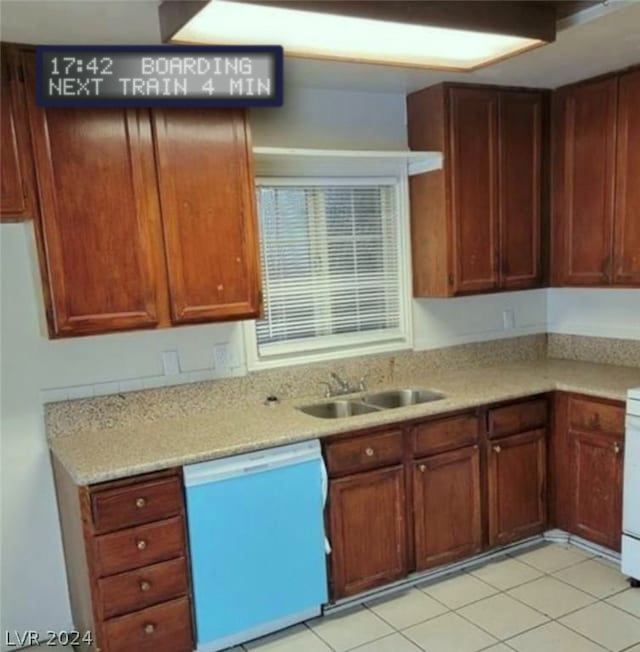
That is **17:42**
